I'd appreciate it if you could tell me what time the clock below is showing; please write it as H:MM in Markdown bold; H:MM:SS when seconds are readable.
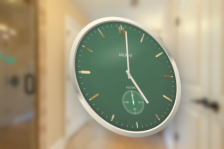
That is **5:01**
